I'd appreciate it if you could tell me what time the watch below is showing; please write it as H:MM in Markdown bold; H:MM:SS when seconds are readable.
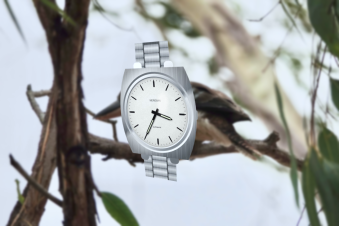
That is **3:35**
